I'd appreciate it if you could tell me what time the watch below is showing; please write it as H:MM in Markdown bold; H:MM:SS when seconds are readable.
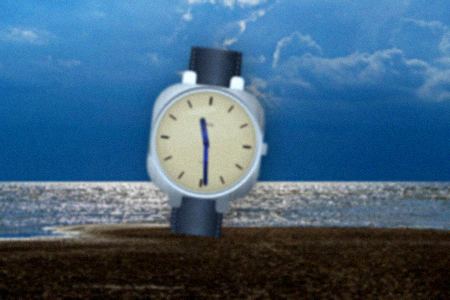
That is **11:29**
